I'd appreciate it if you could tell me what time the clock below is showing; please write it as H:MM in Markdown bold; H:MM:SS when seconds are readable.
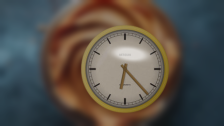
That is **6:23**
